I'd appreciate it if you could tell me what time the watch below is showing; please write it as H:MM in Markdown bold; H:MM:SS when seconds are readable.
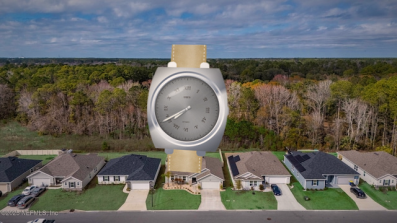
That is **7:40**
